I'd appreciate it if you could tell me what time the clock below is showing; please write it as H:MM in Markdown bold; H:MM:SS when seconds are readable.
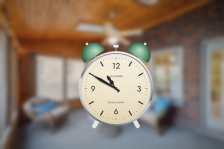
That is **10:50**
